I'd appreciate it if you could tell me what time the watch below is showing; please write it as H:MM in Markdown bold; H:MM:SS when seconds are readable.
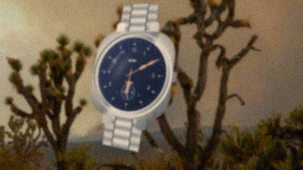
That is **6:10**
